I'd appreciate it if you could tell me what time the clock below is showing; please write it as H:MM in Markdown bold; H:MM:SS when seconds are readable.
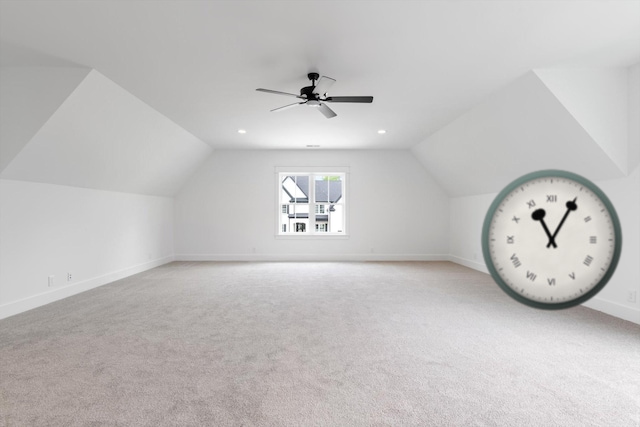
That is **11:05**
